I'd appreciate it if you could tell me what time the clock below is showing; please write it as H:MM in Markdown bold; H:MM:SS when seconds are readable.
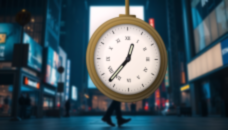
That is **12:37**
